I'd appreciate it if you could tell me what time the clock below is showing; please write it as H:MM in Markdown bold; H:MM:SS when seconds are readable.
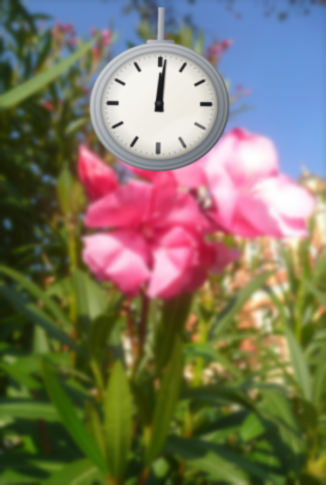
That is **12:01**
